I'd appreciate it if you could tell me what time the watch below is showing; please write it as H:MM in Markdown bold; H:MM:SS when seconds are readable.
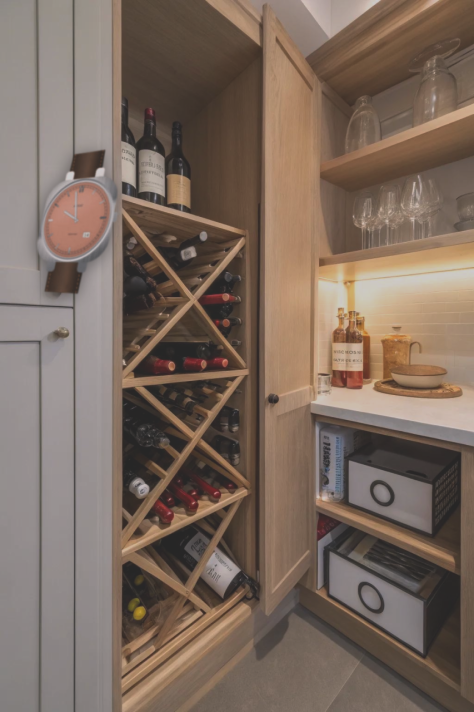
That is **9:58**
